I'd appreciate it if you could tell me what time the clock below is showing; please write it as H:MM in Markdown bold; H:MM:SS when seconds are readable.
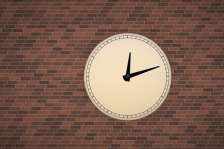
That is **12:12**
